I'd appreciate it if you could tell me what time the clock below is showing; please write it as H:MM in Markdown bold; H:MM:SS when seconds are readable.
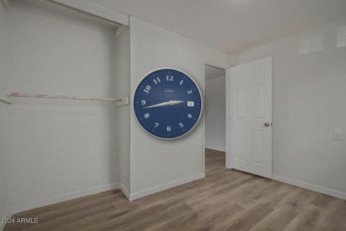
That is **2:43**
